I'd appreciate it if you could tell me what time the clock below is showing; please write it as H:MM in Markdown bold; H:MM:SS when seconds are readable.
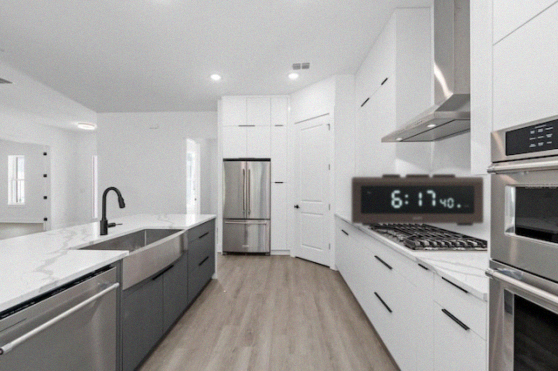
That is **6:17**
